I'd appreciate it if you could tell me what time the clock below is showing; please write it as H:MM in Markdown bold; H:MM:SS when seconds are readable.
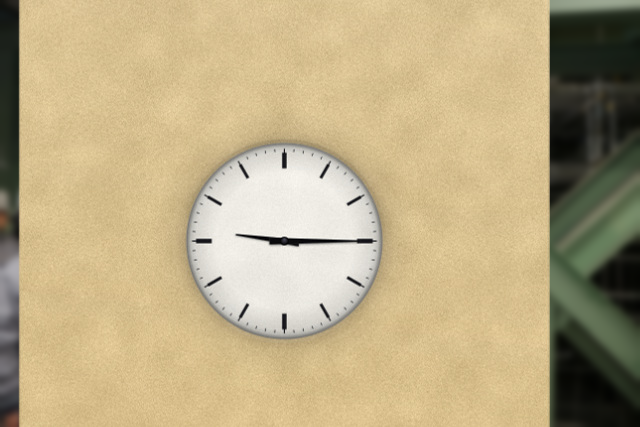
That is **9:15**
